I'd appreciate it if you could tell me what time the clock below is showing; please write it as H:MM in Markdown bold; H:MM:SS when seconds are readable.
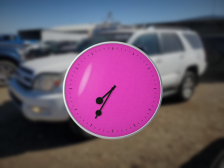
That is **7:35**
